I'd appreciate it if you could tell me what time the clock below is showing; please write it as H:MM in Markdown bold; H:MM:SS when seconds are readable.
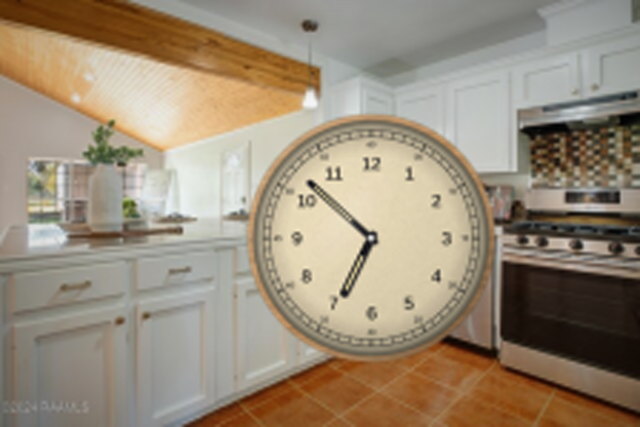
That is **6:52**
